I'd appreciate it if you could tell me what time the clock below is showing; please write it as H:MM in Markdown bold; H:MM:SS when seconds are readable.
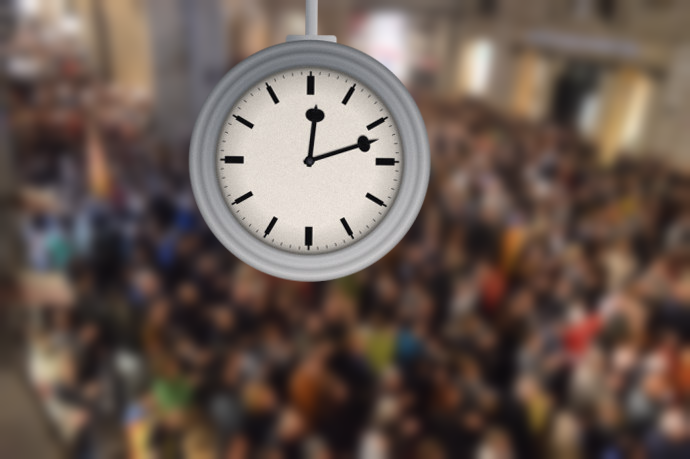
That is **12:12**
